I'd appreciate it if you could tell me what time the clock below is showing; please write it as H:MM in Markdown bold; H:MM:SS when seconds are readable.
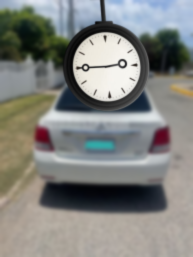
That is **2:45**
